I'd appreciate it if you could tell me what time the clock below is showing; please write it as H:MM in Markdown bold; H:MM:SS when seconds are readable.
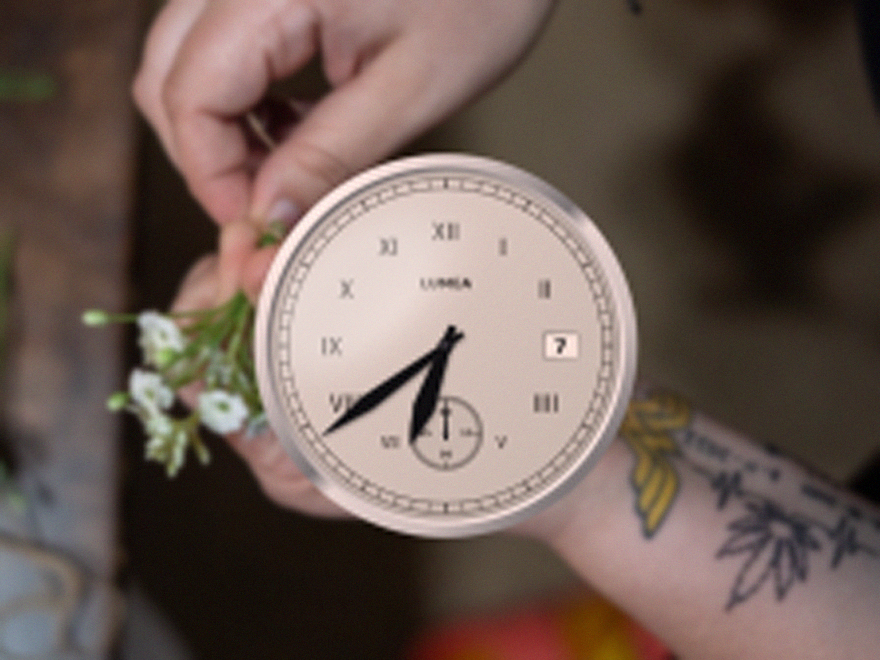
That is **6:39**
